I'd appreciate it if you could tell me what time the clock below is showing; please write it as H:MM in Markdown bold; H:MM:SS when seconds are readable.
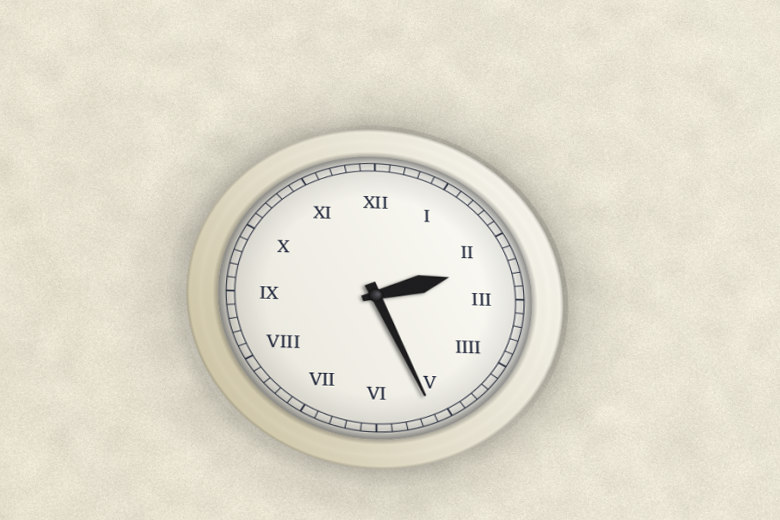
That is **2:26**
